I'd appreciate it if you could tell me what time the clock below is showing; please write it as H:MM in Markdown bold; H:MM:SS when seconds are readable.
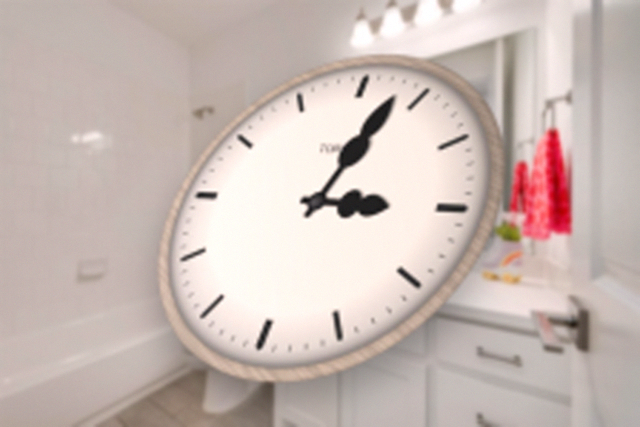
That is **3:03**
